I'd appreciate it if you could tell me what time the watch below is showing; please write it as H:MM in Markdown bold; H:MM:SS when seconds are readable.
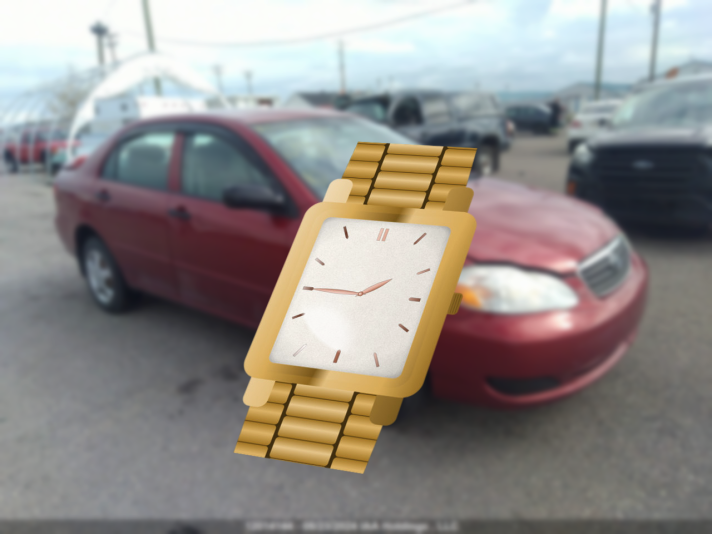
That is **1:45**
